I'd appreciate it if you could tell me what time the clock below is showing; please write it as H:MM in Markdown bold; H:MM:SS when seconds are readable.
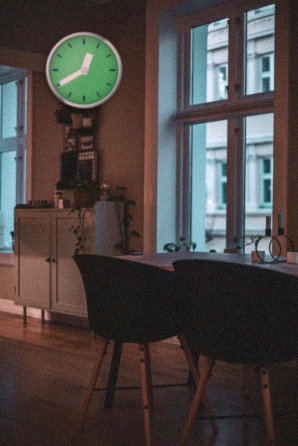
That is **12:40**
